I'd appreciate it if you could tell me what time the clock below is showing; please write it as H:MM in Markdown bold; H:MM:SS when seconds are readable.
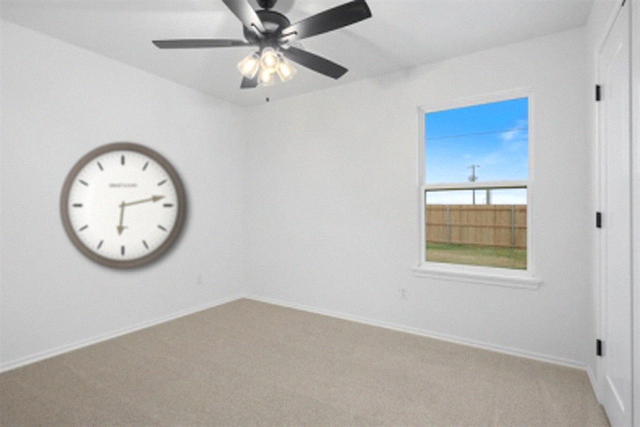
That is **6:13**
